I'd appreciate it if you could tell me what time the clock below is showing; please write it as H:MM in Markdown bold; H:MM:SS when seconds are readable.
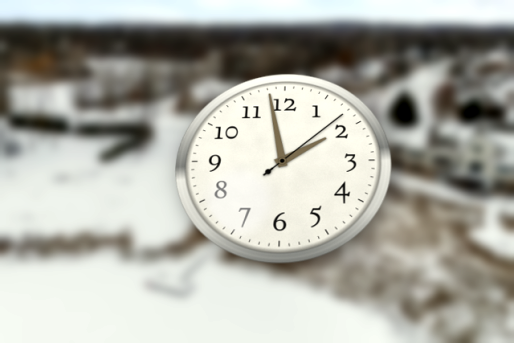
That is **1:58:08**
